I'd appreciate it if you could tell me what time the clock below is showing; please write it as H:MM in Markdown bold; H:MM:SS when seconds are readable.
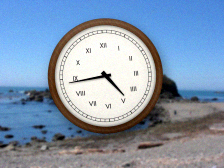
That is **4:44**
